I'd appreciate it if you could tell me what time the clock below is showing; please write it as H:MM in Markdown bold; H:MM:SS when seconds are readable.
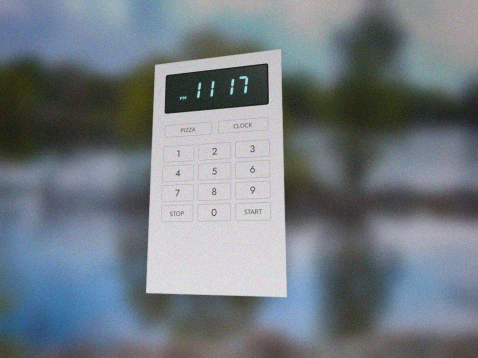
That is **11:17**
